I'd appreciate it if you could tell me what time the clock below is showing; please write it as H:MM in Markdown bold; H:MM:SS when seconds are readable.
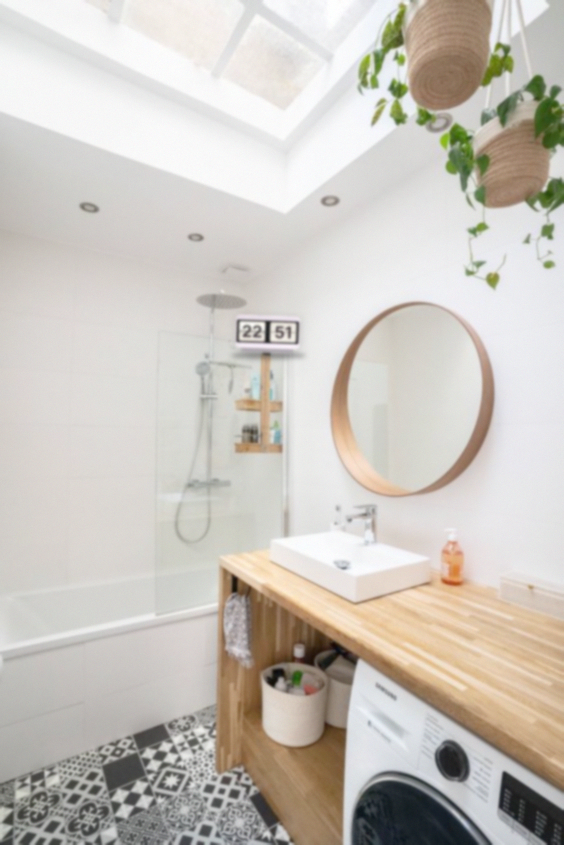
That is **22:51**
